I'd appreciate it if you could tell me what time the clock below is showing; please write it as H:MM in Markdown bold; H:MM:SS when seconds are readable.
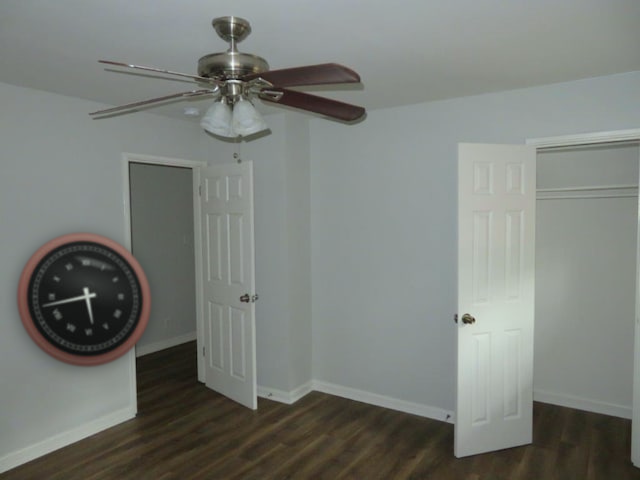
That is **5:43**
